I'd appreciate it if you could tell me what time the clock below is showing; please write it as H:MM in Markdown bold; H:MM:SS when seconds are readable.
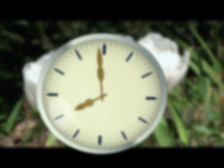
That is **7:59**
